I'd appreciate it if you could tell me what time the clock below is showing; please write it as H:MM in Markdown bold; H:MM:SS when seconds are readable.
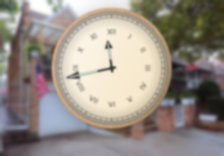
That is **11:43**
